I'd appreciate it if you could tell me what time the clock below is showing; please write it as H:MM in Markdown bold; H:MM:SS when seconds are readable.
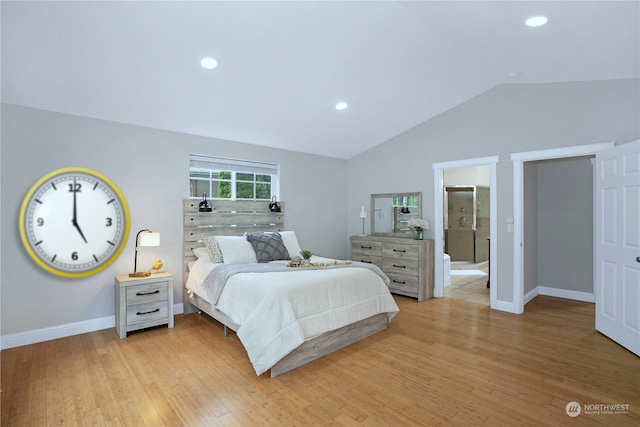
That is **5:00**
